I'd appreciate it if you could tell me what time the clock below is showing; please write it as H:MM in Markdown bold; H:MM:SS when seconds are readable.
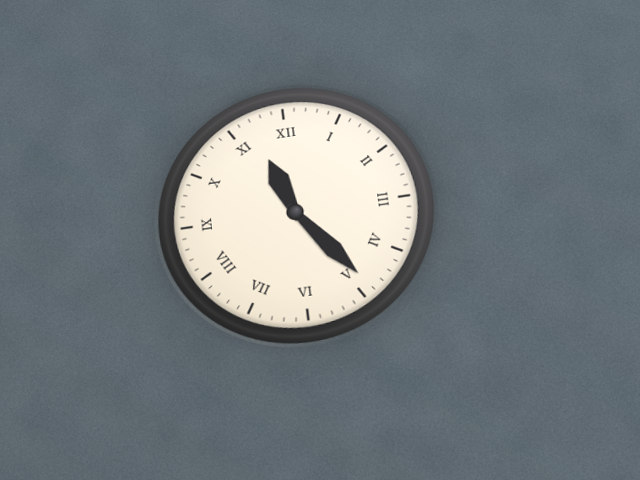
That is **11:24**
